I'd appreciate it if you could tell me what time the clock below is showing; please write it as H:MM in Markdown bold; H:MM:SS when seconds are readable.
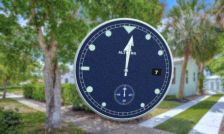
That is **12:01**
